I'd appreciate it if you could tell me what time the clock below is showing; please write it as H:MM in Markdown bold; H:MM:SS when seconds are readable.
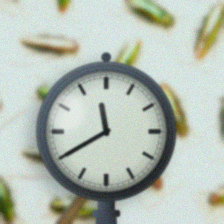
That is **11:40**
